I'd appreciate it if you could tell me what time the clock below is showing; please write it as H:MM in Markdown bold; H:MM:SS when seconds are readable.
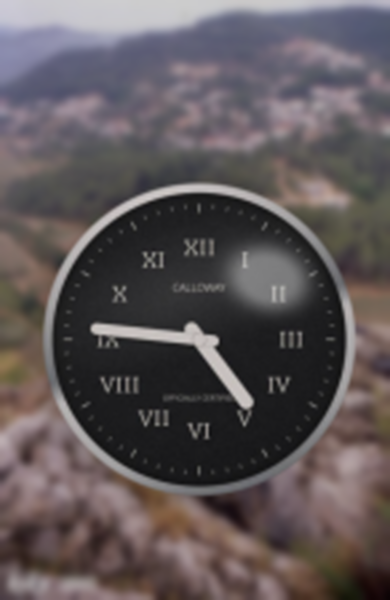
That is **4:46**
